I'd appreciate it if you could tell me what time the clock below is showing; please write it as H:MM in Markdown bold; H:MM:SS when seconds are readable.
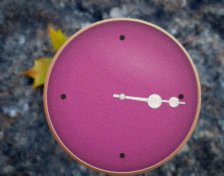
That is **3:16**
